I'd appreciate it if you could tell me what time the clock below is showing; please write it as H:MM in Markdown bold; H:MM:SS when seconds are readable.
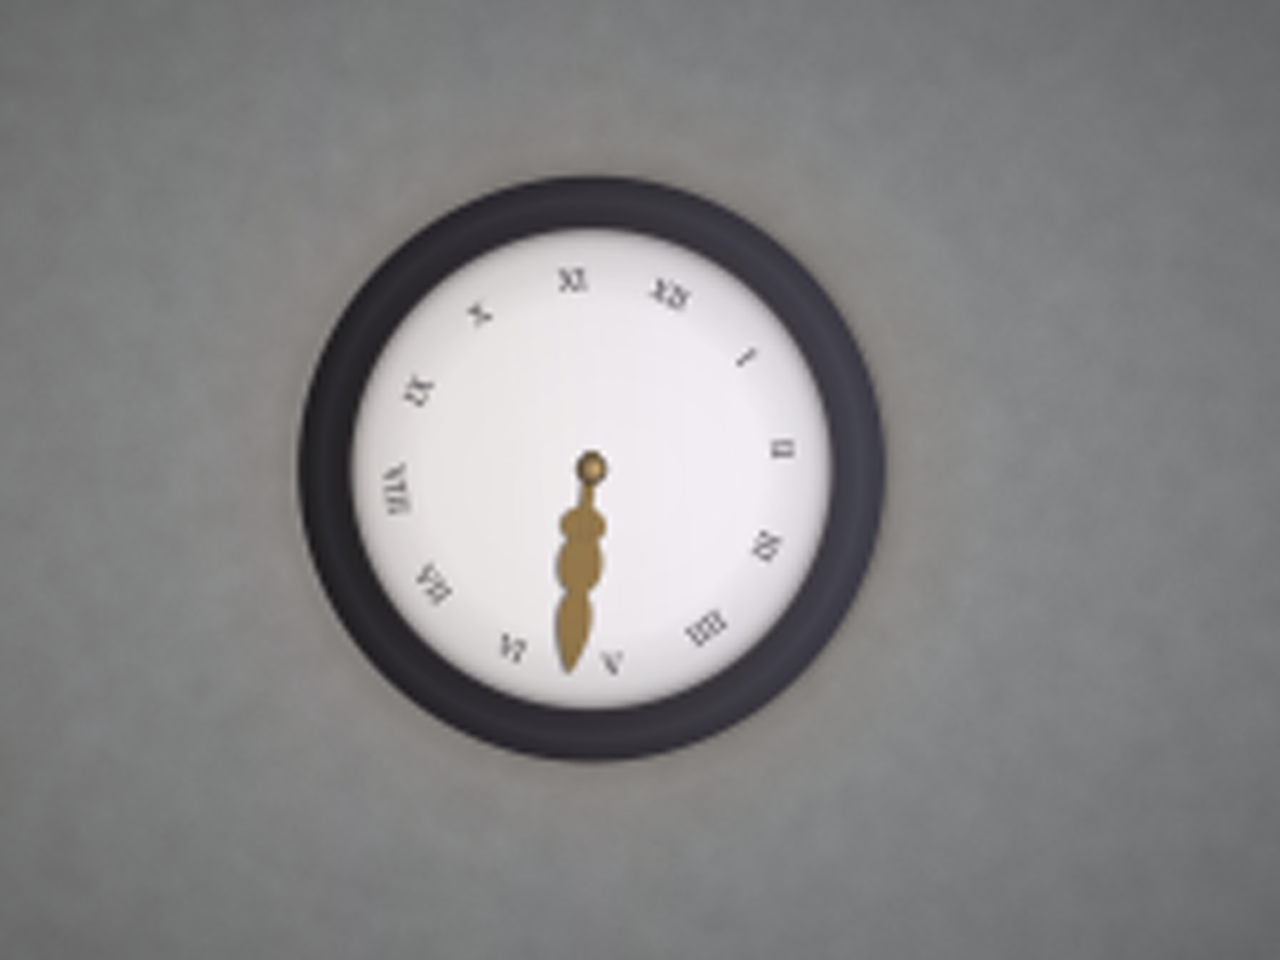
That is **5:27**
